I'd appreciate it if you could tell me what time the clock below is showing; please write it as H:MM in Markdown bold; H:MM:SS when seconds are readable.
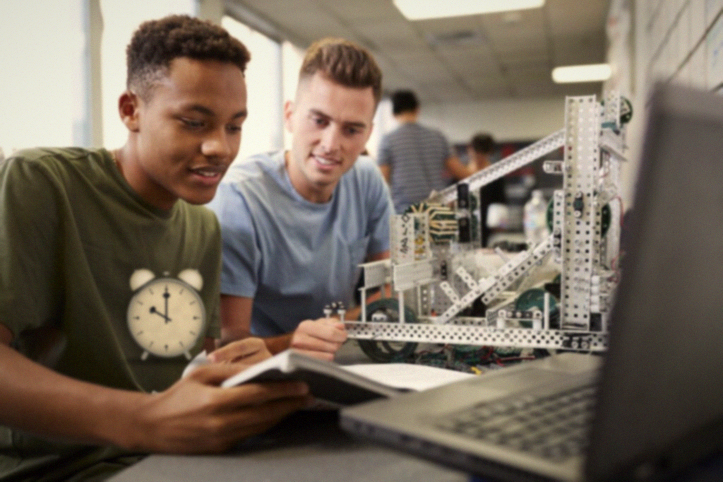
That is **10:00**
